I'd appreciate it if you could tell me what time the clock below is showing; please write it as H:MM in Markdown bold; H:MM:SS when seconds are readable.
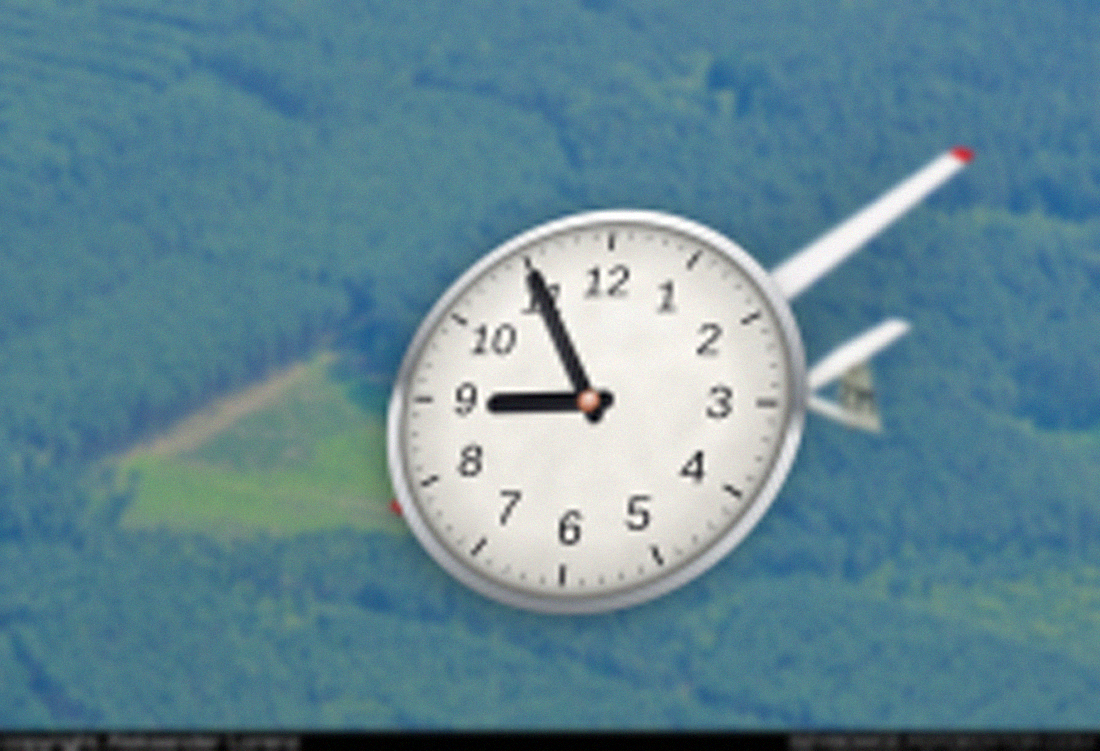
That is **8:55**
